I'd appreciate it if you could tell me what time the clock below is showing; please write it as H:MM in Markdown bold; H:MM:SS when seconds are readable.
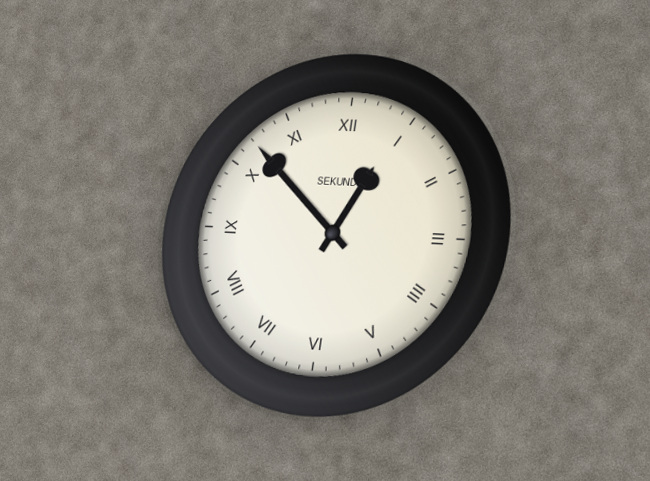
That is **12:52**
